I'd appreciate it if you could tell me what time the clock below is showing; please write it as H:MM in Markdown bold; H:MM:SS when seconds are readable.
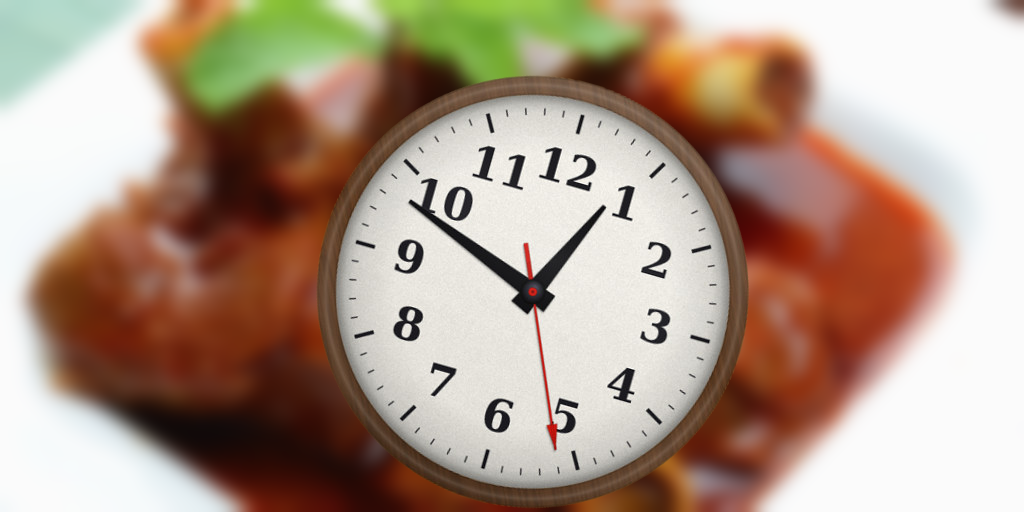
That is **12:48:26**
